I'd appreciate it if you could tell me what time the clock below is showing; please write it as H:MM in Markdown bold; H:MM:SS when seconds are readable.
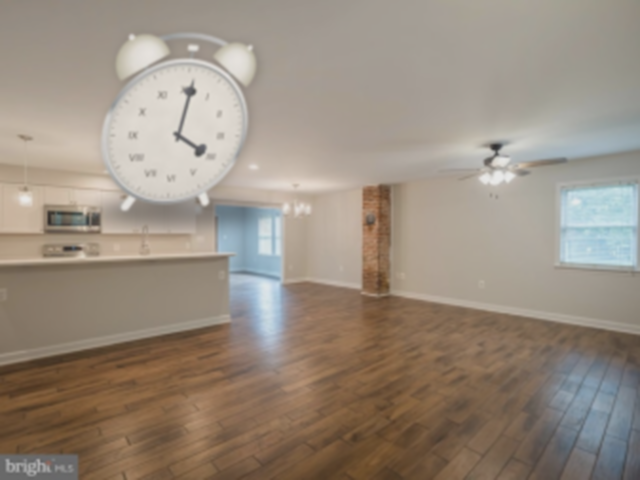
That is **4:01**
